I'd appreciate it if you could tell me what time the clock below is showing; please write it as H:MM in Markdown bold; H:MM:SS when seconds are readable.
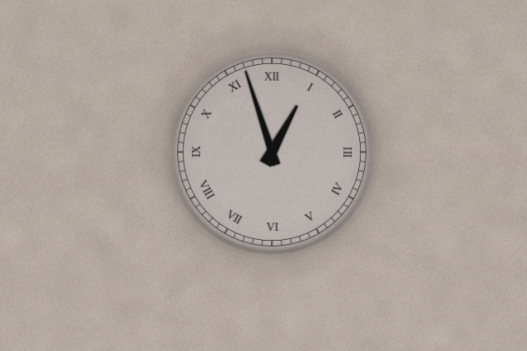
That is **12:57**
